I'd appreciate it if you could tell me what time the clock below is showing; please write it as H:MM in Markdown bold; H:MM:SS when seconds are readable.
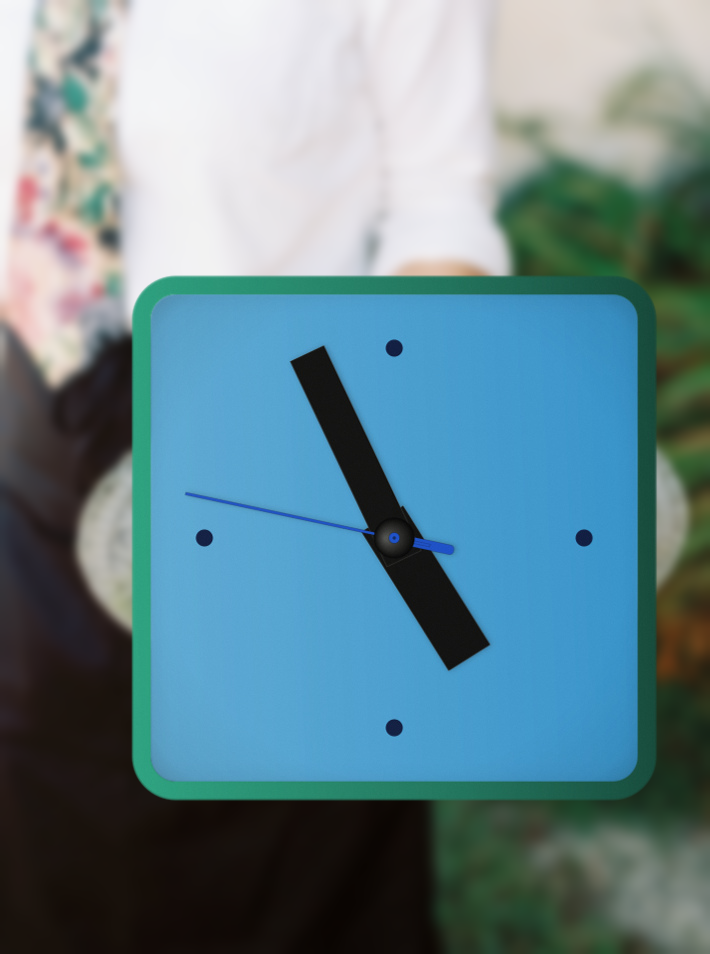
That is **4:55:47**
